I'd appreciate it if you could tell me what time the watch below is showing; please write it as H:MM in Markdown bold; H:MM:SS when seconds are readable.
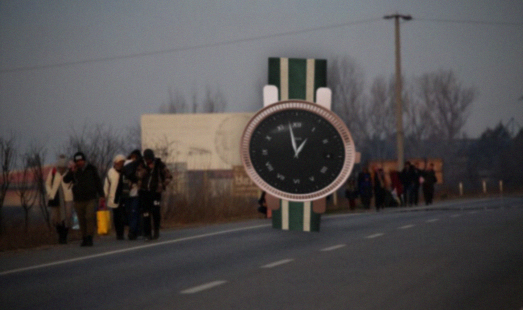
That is **12:58**
